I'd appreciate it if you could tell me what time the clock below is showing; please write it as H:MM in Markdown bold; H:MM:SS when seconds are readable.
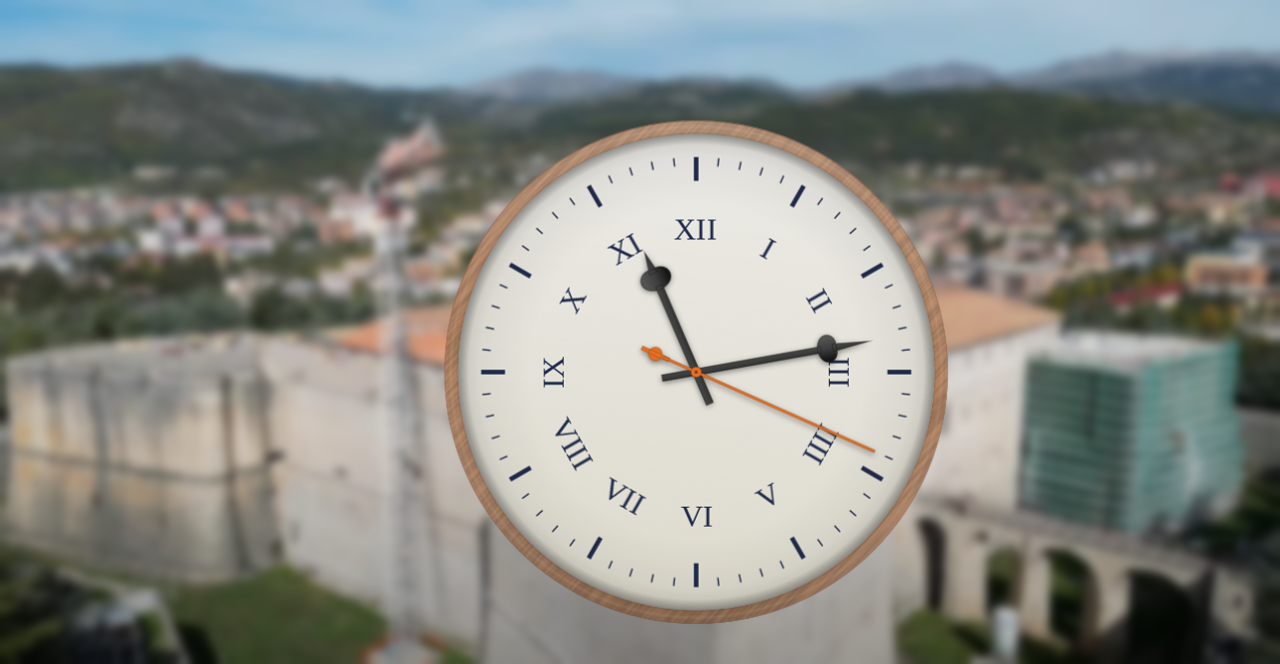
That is **11:13:19**
